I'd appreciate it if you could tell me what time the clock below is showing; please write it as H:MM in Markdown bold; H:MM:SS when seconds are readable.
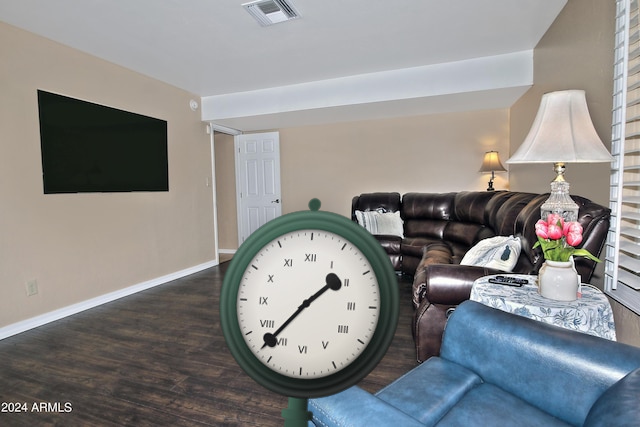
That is **1:37**
